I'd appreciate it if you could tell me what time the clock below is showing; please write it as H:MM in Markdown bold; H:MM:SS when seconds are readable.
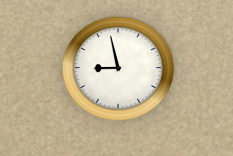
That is **8:58**
